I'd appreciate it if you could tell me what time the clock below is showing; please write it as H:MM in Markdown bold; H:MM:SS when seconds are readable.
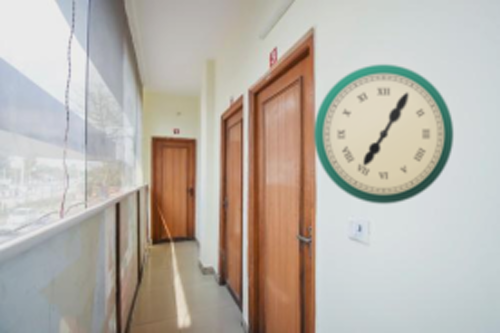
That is **7:05**
